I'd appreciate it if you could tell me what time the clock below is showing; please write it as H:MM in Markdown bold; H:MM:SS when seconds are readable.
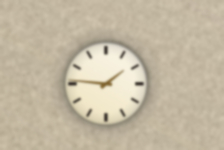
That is **1:46**
